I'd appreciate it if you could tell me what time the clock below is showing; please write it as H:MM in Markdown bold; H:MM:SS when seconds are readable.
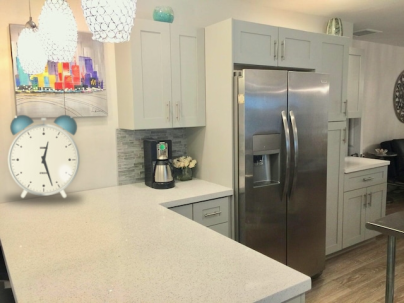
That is **12:27**
